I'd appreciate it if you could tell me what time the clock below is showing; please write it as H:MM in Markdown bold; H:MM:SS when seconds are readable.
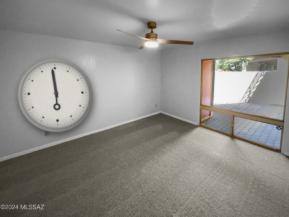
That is **5:59**
